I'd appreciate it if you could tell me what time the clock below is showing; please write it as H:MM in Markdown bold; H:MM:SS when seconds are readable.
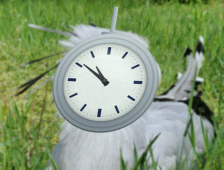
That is **10:51**
